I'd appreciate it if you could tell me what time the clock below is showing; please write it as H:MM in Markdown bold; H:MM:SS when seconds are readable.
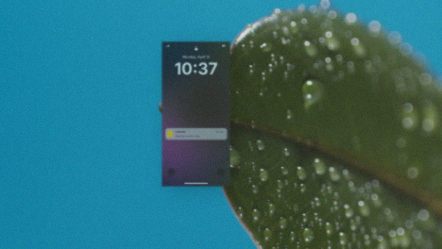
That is **10:37**
